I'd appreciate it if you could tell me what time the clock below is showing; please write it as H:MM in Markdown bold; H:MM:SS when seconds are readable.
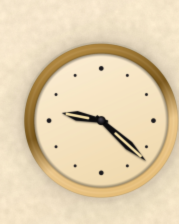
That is **9:22**
